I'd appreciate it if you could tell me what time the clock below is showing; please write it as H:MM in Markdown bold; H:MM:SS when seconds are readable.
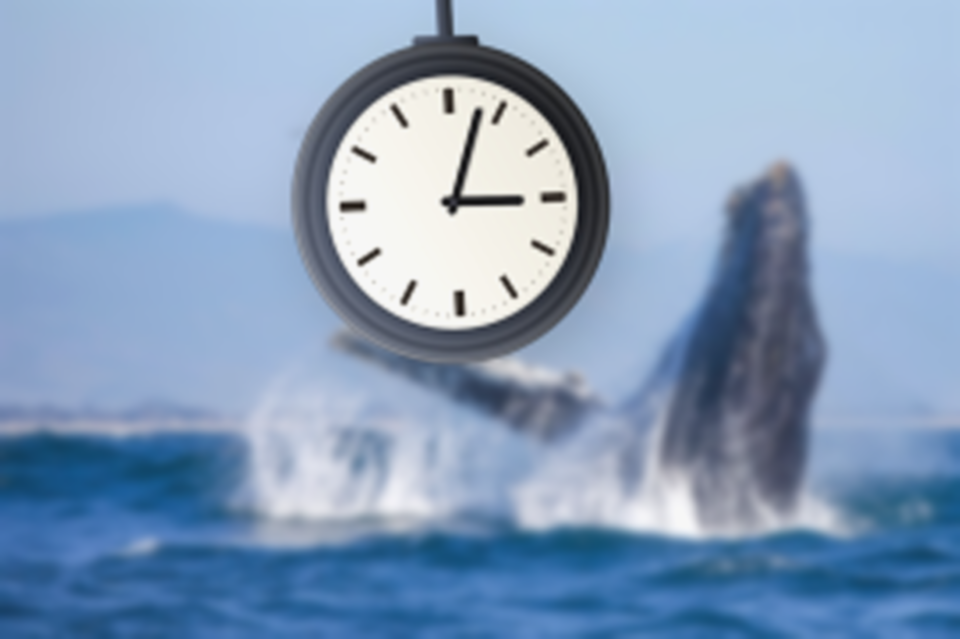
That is **3:03**
